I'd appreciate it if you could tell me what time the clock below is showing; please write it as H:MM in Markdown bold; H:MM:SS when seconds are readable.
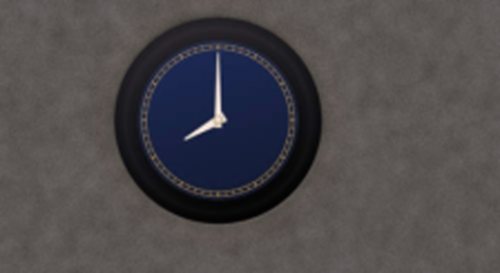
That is **8:00**
